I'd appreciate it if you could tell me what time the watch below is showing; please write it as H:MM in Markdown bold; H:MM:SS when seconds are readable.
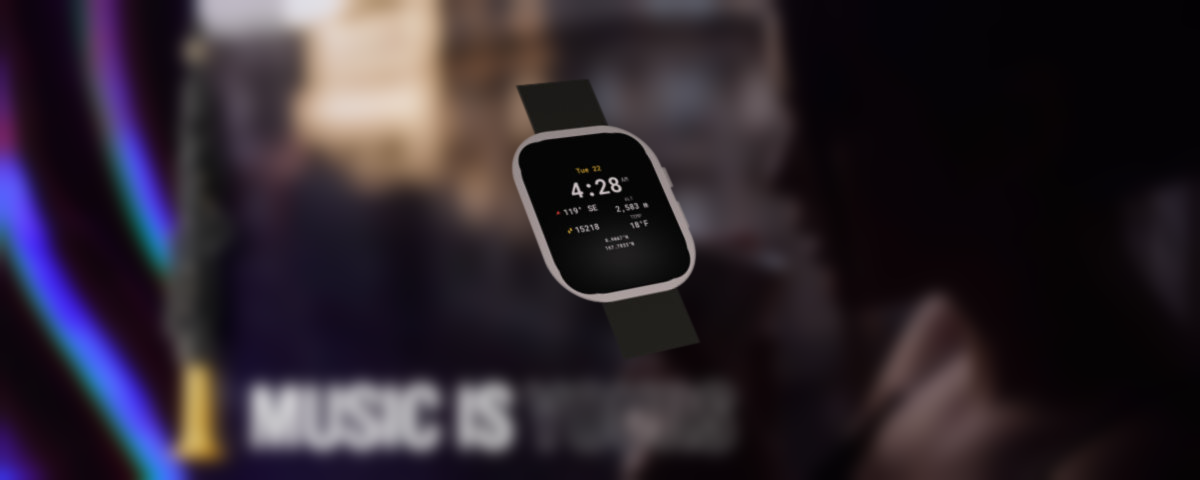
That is **4:28**
